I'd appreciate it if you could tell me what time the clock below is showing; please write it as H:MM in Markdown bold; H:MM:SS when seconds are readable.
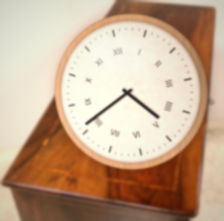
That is **4:41**
